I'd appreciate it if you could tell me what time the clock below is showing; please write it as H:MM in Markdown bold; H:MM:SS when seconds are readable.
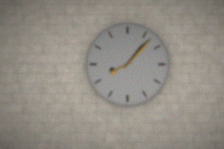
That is **8:07**
